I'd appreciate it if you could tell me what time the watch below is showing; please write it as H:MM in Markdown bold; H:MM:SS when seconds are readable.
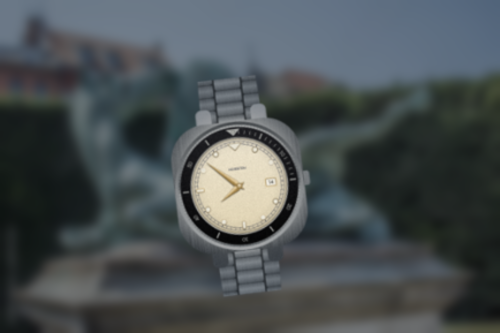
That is **7:52**
